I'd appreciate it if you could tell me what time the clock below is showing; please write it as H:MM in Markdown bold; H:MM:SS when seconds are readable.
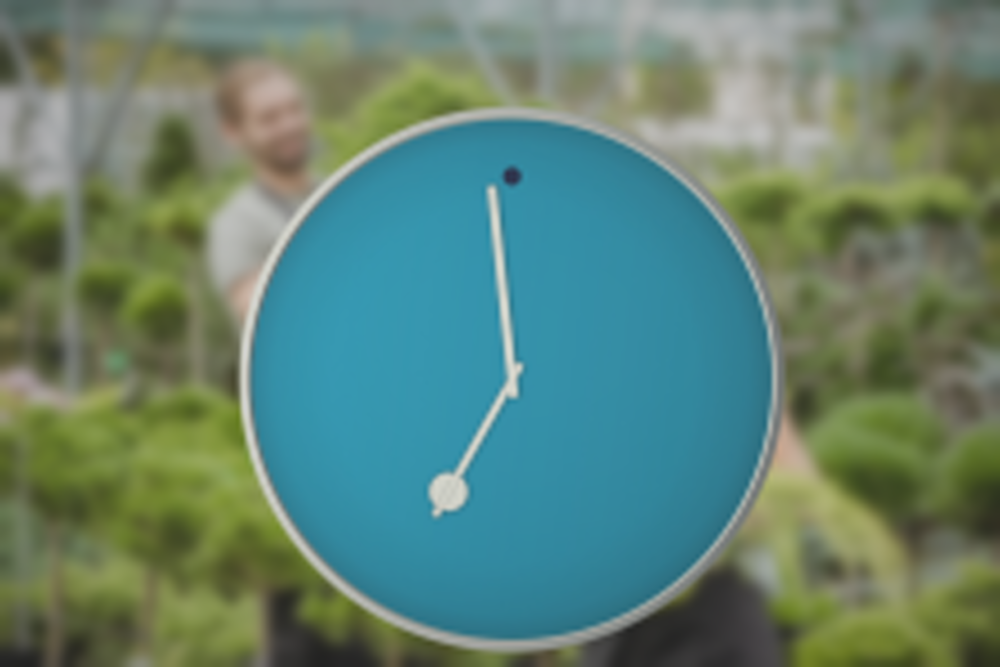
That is **6:59**
